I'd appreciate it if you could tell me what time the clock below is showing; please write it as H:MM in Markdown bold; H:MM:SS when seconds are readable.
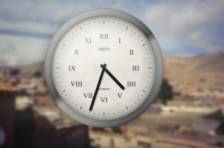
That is **4:33**
